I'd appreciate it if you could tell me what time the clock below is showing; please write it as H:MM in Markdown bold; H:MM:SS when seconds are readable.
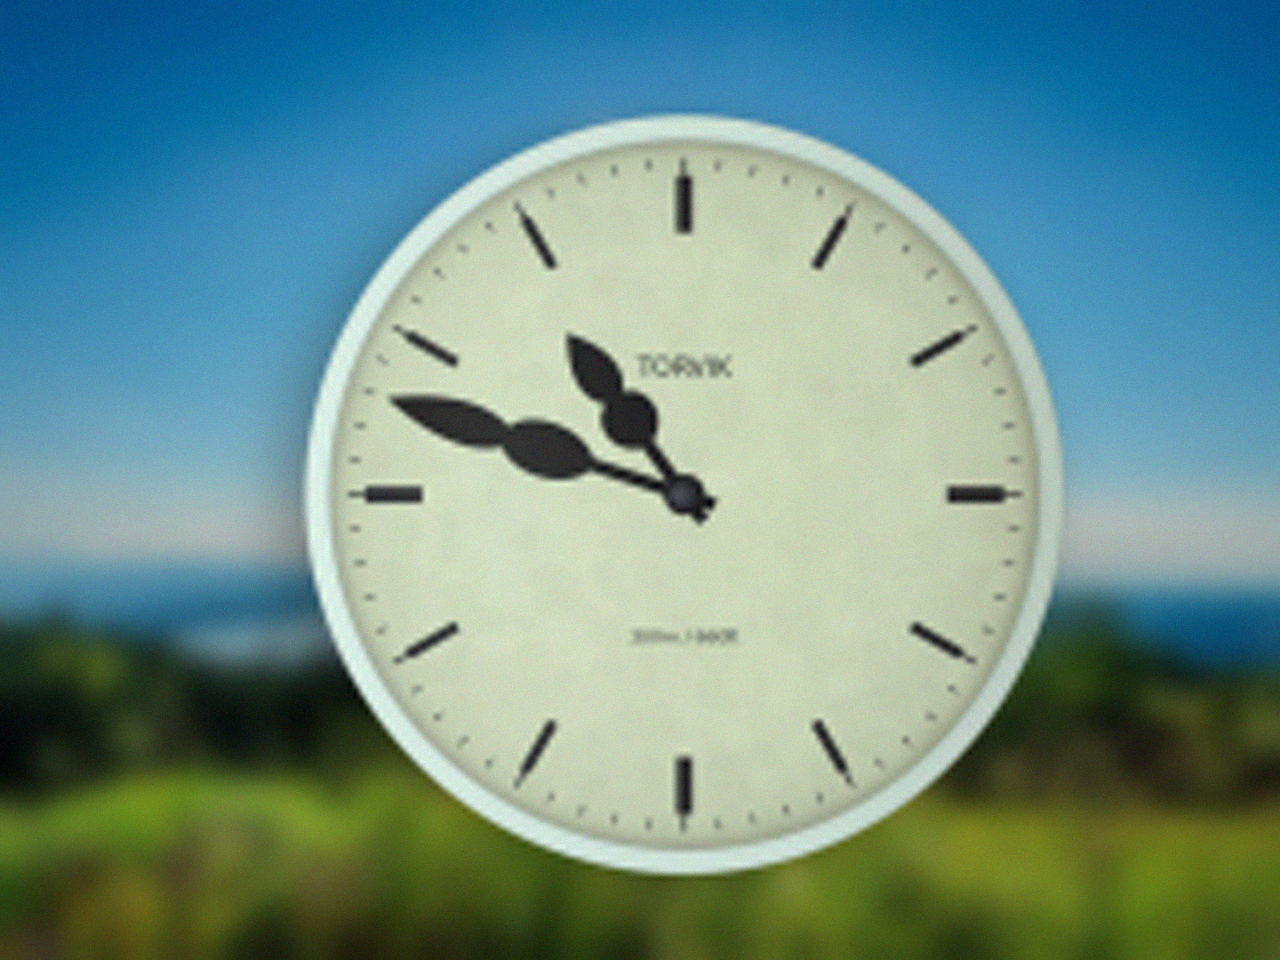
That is **10:48**
